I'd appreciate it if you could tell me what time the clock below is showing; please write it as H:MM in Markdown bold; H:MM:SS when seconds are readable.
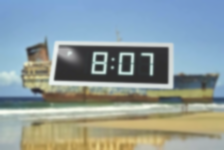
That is **8:07**
